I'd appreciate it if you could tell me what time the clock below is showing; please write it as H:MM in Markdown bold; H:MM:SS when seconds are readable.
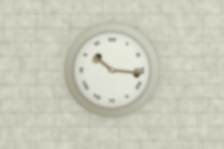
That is **10:16**
